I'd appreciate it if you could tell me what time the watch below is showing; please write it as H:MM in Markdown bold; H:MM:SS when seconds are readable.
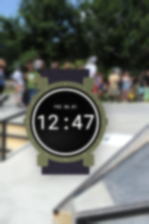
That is **12:47**
